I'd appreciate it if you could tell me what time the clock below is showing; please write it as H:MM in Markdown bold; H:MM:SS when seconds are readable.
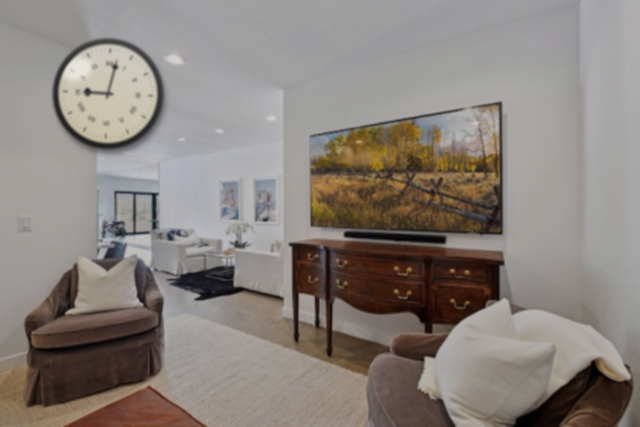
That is **9:02**
